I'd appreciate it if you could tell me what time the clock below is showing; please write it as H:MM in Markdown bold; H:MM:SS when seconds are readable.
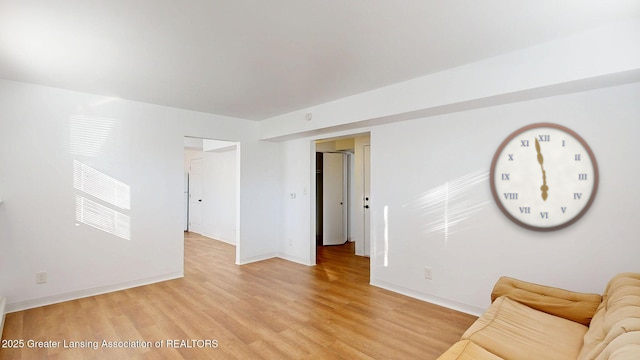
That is **5:58**
